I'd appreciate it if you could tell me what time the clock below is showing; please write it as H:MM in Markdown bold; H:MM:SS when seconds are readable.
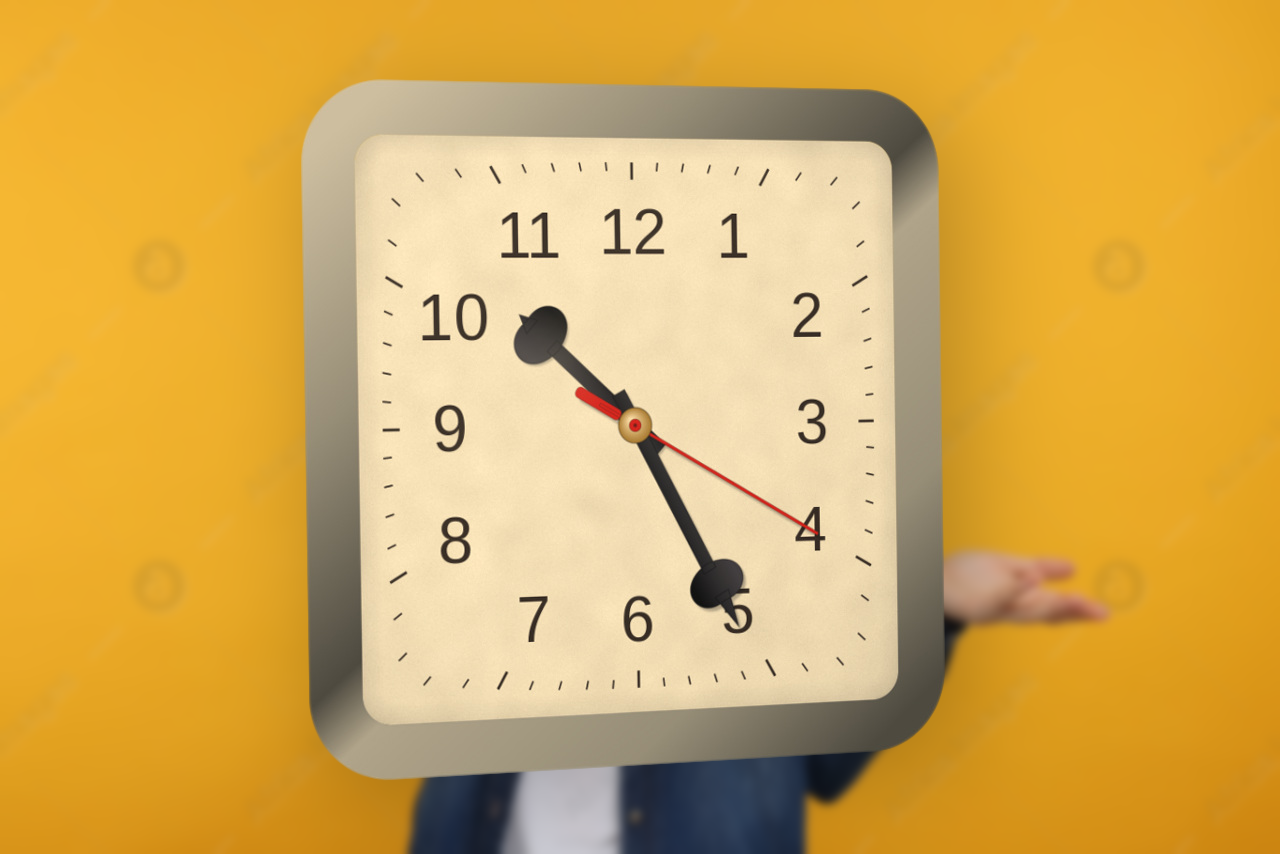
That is **10:25:20**
